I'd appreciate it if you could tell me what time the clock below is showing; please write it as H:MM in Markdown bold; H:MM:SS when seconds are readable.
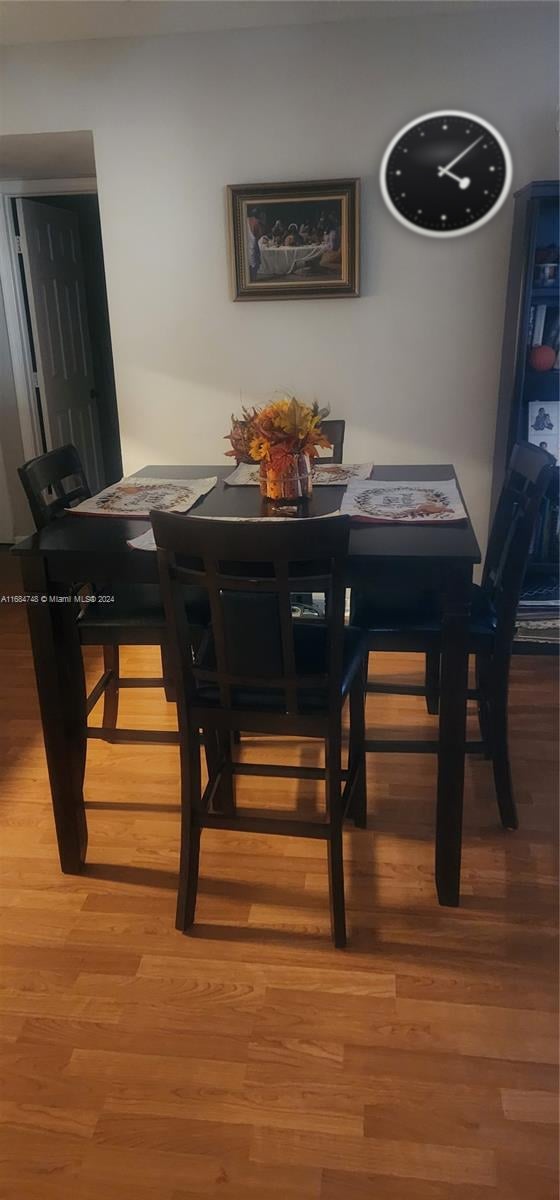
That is **4:08**
